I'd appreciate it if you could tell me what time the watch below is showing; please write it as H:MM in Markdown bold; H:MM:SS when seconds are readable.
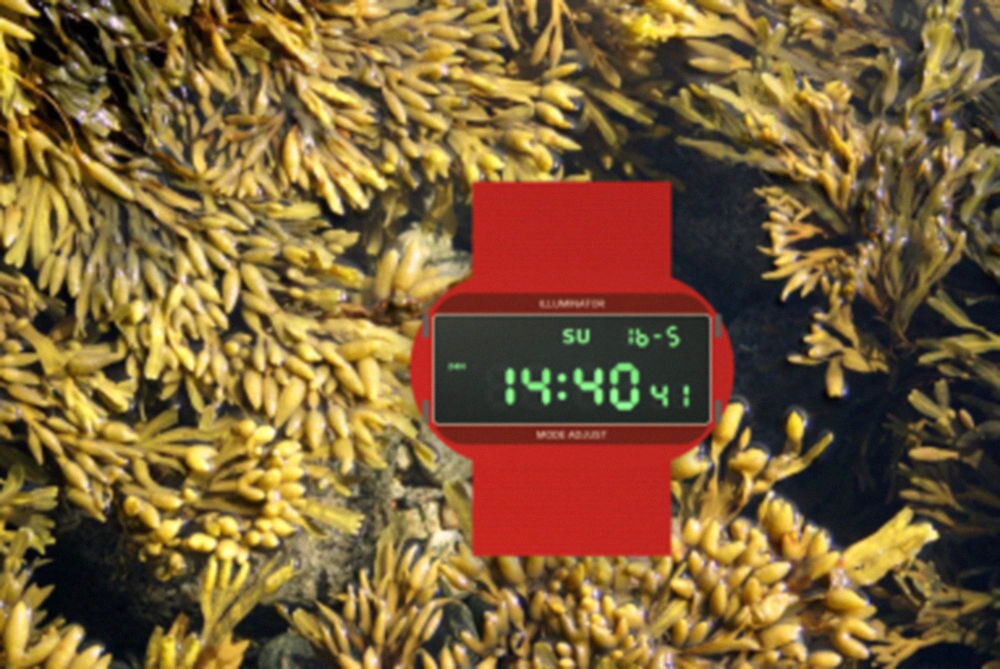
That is **14:40:41**
